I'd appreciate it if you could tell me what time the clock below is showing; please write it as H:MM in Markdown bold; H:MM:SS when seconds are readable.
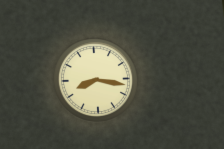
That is **8:17**
